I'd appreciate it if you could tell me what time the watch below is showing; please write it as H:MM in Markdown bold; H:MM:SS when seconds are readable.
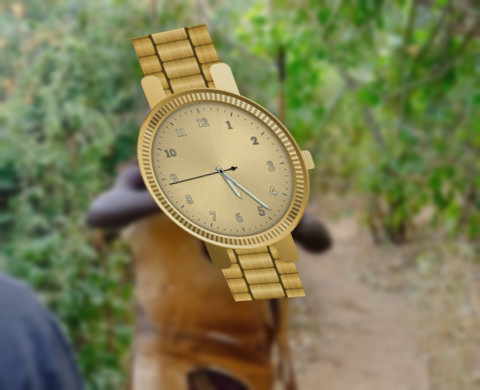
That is **5:23:44**
